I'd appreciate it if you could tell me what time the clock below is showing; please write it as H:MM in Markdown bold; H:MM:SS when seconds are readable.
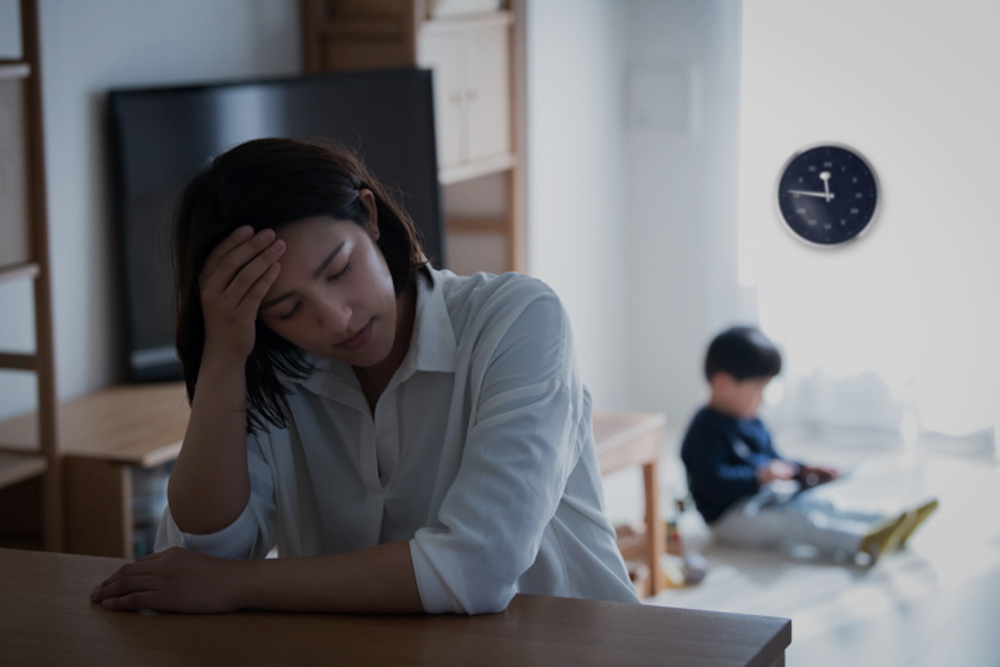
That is **11:46**
